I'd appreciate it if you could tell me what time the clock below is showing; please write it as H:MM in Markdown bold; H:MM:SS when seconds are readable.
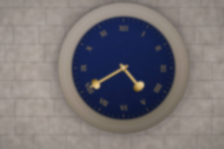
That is **4:40**
